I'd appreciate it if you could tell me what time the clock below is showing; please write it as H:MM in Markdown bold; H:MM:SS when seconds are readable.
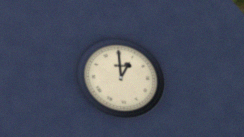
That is **1:00**
